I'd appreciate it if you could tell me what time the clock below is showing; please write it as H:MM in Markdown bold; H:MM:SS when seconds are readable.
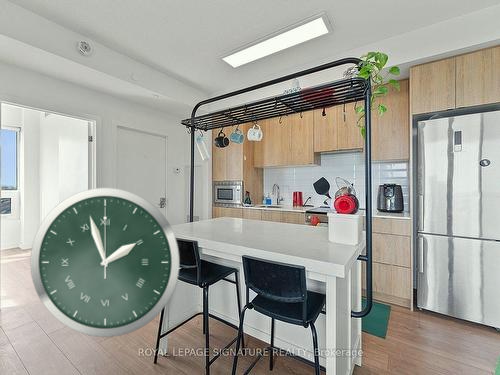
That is **1:57:00**
